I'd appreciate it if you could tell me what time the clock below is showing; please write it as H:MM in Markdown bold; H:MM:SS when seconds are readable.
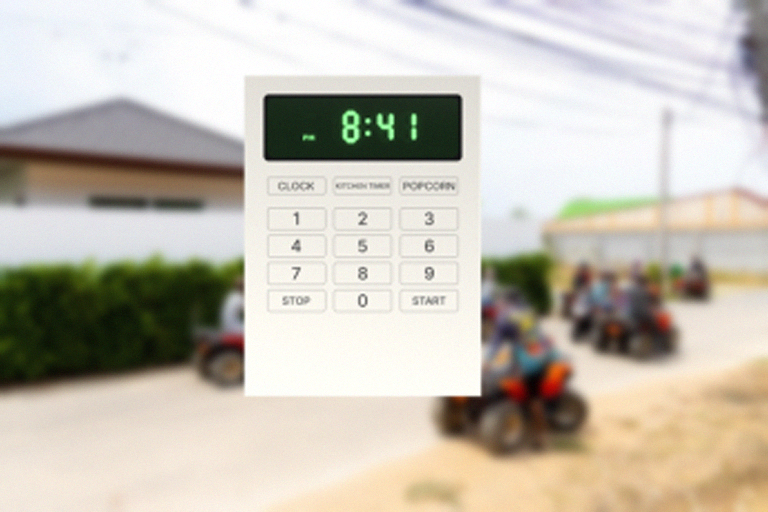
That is **8:41**
